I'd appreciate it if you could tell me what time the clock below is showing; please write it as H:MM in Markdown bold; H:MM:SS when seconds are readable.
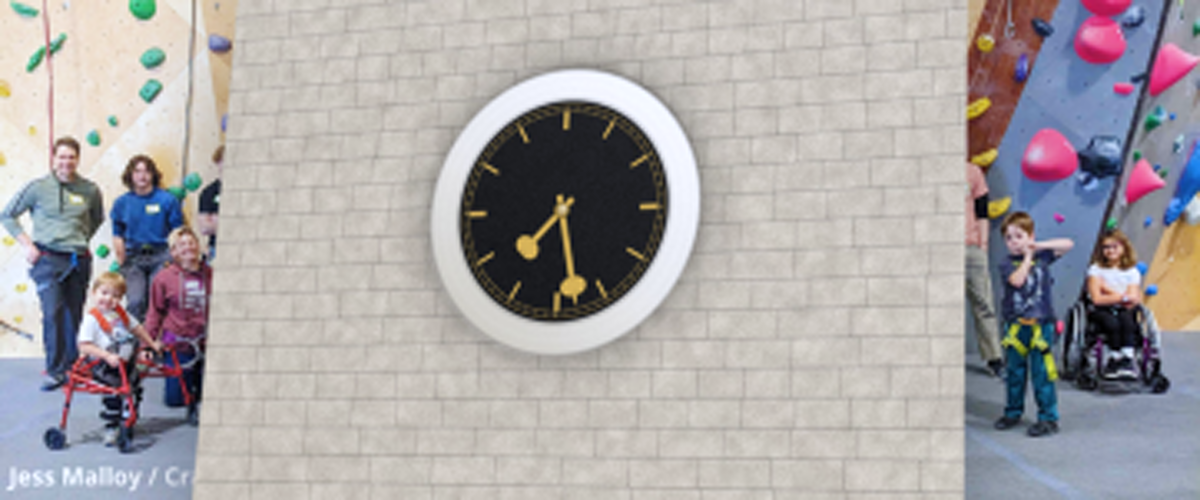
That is **7:28**
